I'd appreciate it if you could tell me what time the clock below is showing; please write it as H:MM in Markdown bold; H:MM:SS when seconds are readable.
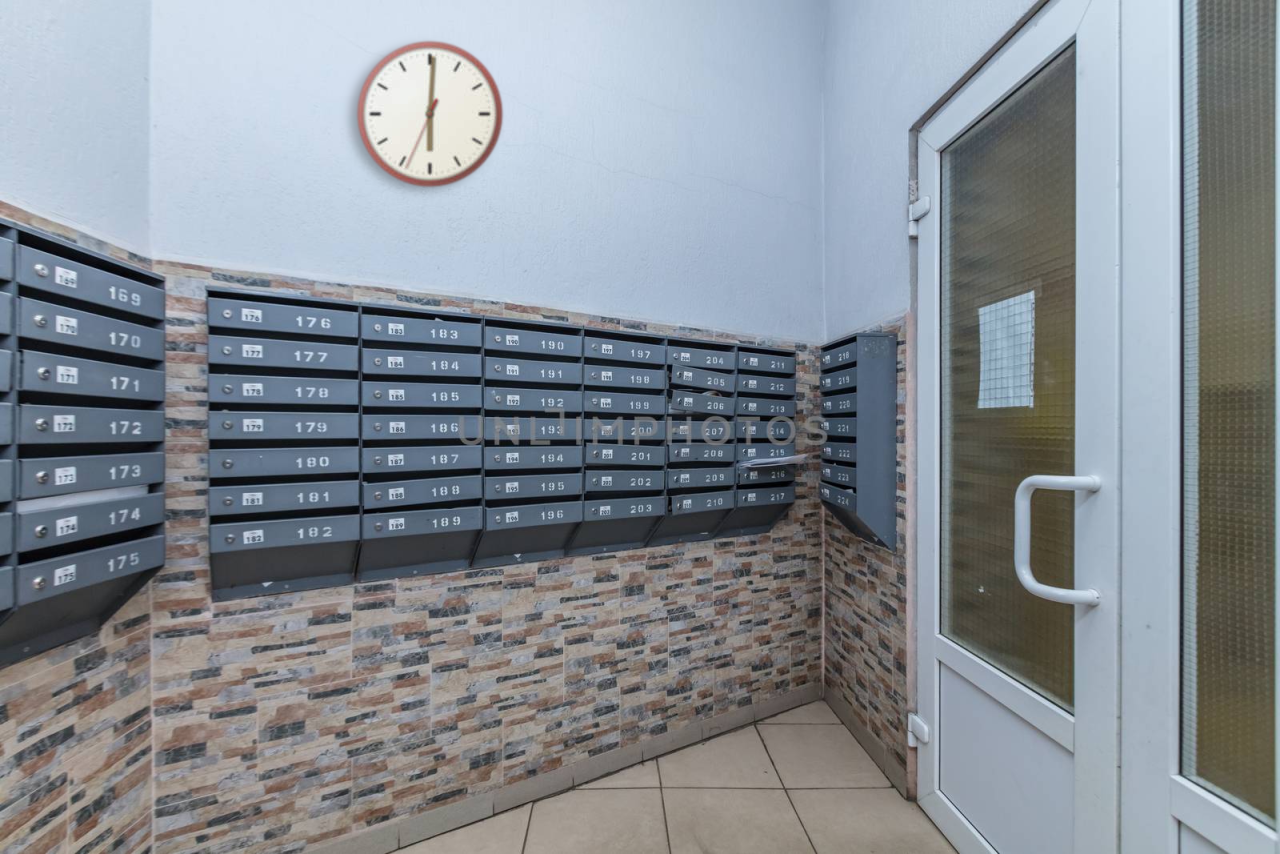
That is **6:00:34**
